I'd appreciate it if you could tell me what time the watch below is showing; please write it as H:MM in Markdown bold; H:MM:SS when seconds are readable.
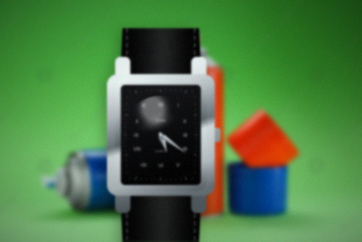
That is **5:21**
